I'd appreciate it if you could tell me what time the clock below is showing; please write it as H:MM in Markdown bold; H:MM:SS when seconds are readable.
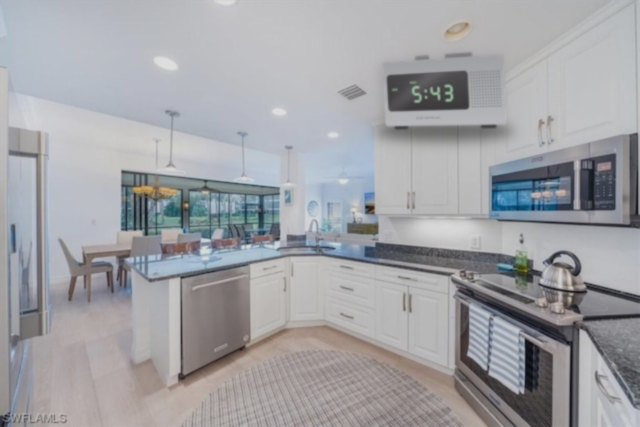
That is **5:43**
